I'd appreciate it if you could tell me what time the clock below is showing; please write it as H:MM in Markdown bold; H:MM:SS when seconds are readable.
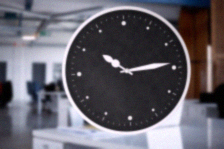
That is **10:14**
